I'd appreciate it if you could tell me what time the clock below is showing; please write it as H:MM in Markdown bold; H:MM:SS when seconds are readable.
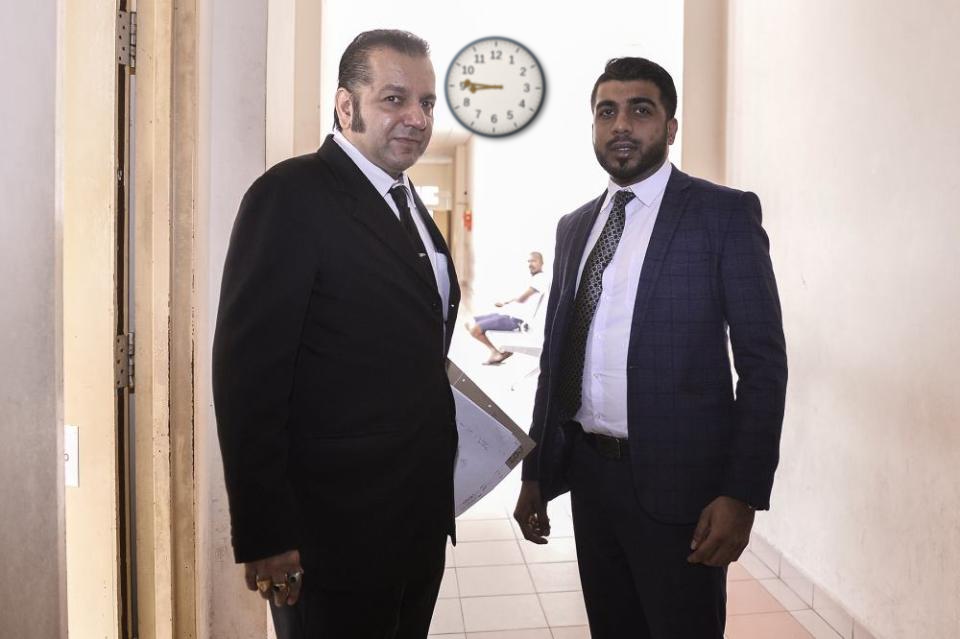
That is **8:46**
